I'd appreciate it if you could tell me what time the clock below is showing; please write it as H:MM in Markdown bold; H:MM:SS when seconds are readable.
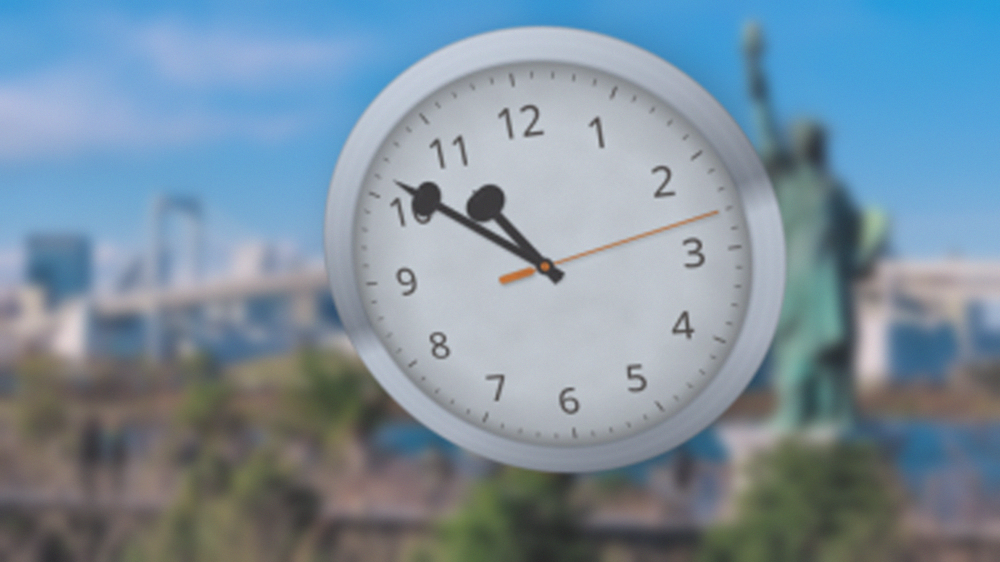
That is **10:51:13**
